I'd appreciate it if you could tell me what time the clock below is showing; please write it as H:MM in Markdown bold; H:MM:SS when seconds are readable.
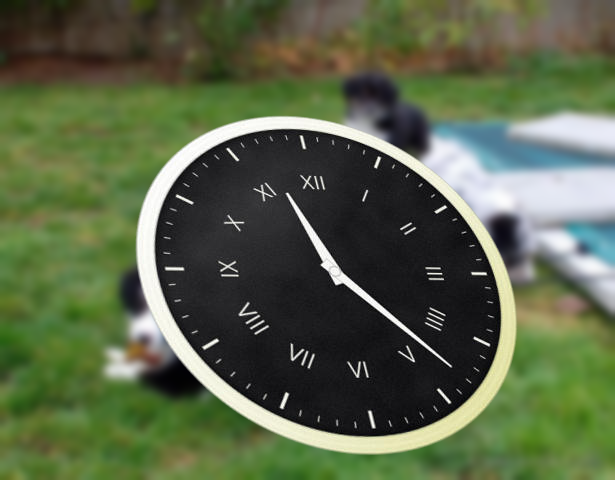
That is **11:23**
